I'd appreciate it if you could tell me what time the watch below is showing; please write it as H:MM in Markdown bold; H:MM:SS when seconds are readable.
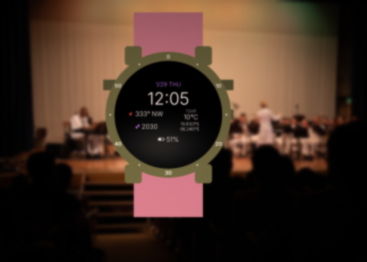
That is **12:05**
